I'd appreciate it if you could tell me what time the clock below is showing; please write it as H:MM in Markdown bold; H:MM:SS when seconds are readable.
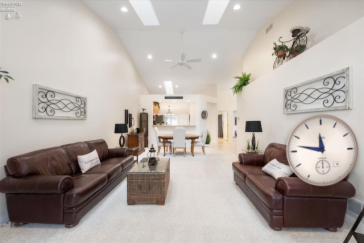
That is **11:47**
